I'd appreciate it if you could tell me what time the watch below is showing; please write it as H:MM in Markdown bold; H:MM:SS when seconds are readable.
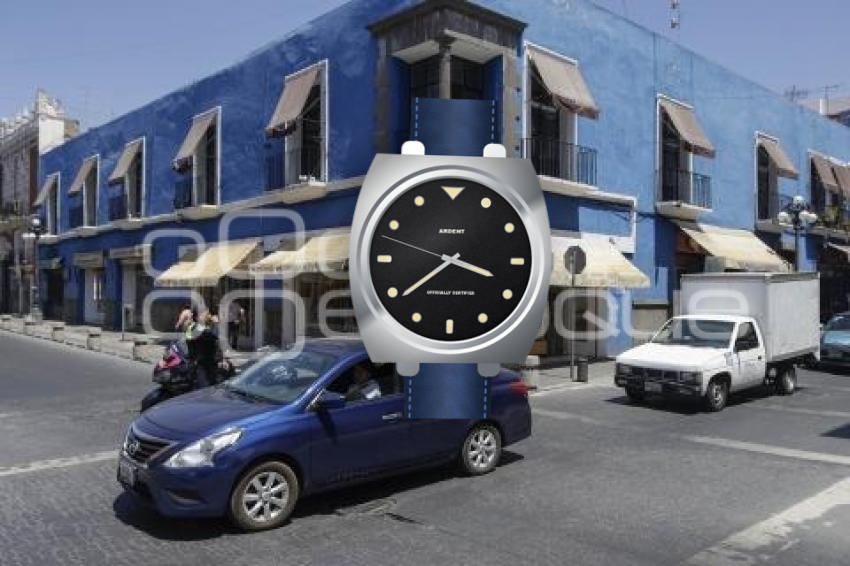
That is **3:38:48**
